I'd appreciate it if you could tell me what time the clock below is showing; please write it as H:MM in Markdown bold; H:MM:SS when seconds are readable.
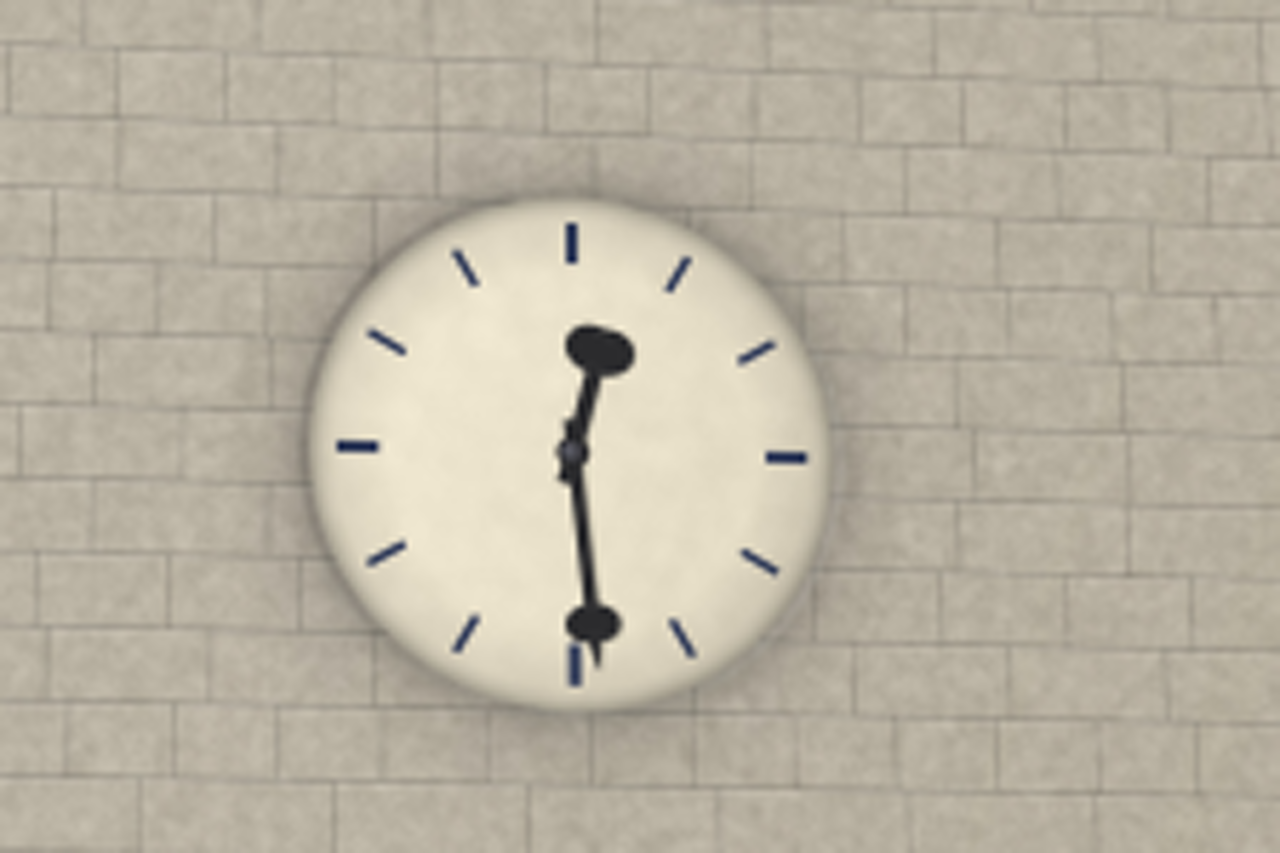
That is **12:29**
